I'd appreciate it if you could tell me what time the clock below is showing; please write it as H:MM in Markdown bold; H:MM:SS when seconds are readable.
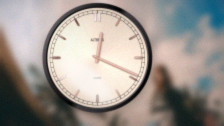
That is **12:19**
